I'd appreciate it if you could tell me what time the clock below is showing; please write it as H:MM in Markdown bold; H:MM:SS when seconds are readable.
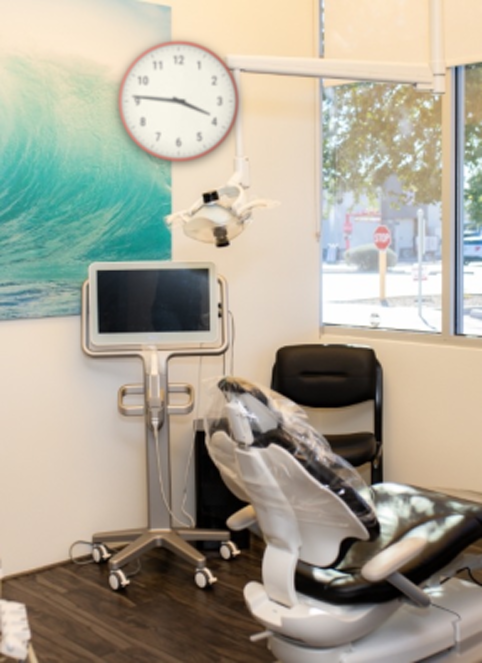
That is **3:46**
